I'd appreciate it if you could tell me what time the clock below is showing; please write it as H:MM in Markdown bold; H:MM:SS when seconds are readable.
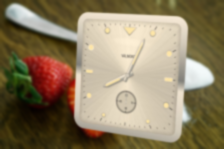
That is **8:04**
